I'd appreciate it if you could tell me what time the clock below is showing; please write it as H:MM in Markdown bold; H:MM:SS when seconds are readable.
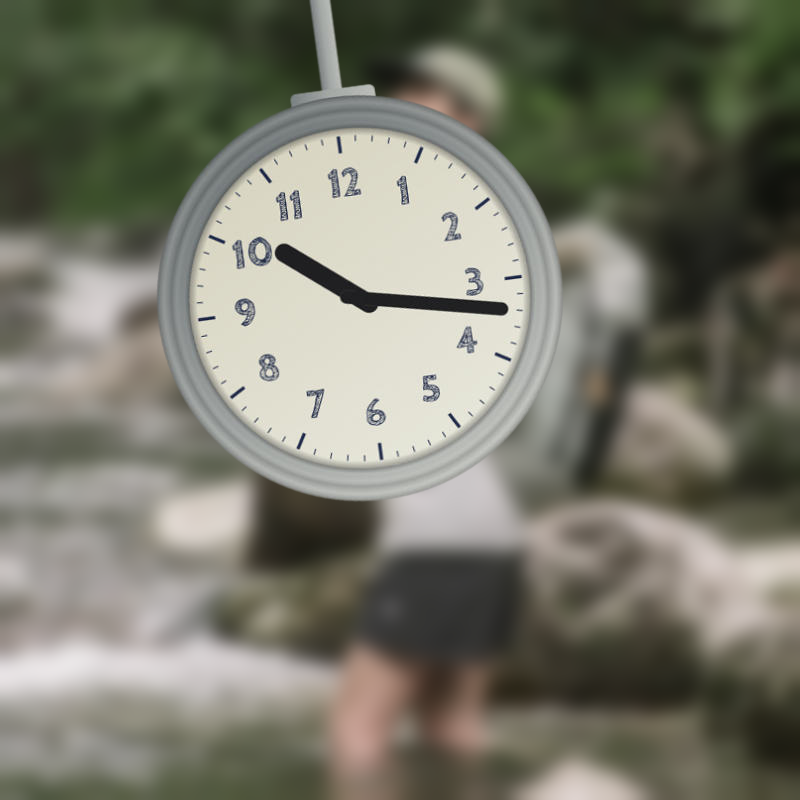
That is **10:17**
